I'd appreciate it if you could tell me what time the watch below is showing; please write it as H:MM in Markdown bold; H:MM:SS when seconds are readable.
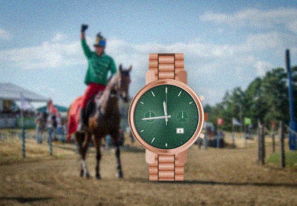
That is **11:44**
